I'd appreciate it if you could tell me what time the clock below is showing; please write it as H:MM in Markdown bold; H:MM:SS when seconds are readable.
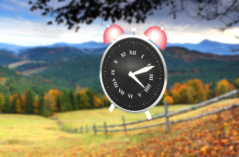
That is **4:11**
